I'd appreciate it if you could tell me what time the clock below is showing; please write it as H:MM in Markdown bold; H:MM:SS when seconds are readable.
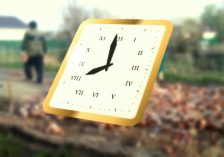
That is **7:59**
